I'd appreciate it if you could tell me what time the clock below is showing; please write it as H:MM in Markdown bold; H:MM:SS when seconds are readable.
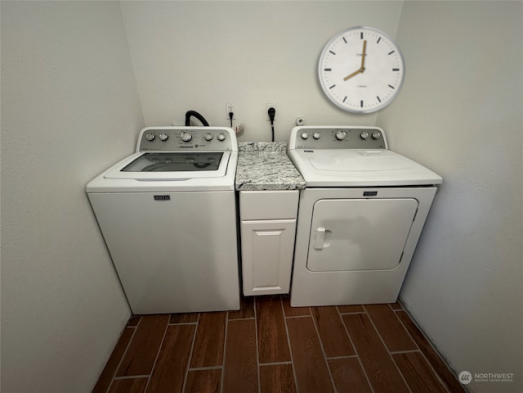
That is **8:01**
